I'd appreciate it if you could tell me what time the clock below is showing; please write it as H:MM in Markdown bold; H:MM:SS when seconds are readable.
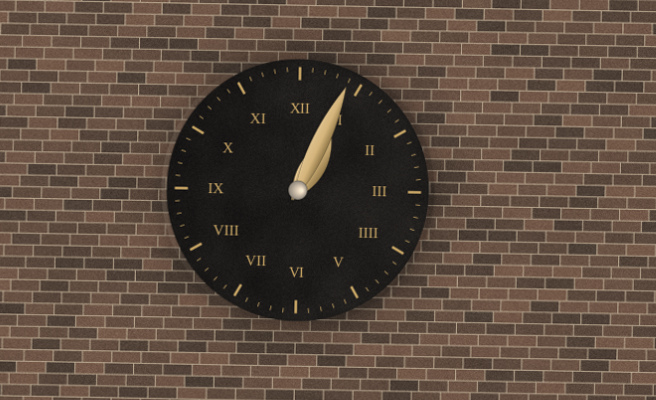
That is **1:04**
